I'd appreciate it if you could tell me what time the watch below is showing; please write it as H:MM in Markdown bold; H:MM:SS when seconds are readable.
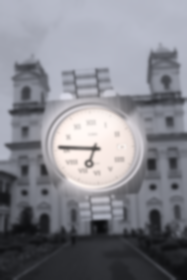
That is **6:46**
